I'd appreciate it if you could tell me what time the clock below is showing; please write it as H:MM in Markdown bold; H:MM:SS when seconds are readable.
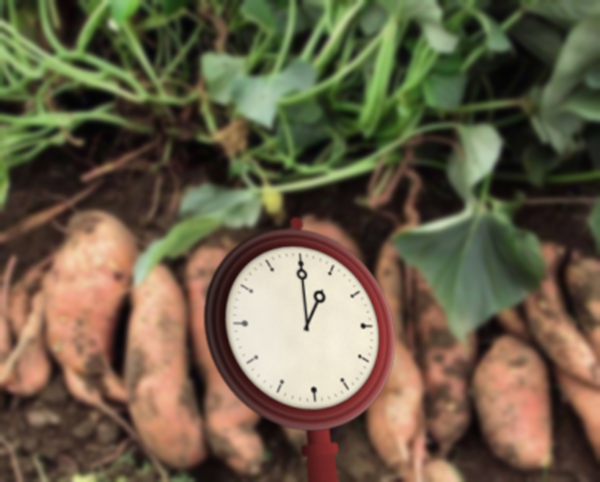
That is **1:00**
